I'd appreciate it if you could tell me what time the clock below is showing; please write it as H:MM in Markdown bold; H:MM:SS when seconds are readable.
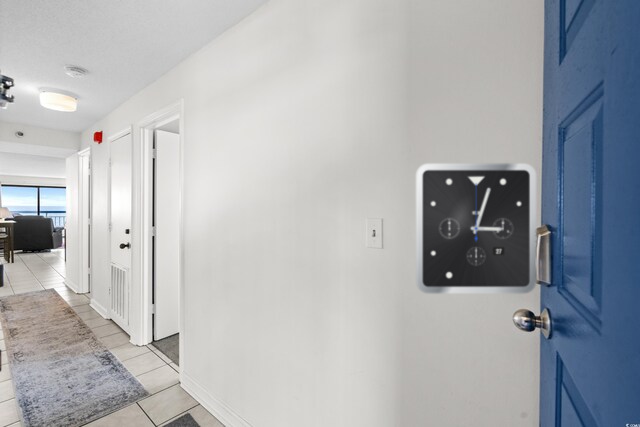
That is **3:03**
